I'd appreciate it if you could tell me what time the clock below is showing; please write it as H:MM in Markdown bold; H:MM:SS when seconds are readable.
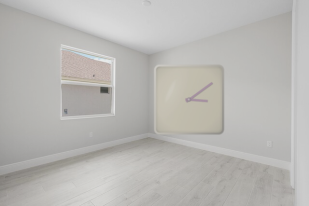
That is **3:09**
